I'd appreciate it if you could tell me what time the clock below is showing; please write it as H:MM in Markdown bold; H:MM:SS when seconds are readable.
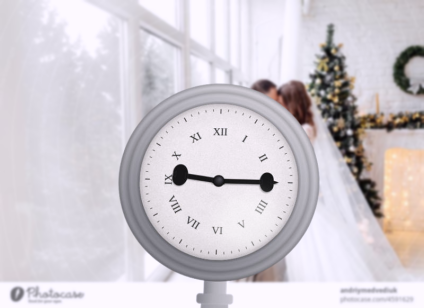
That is **9:15**
